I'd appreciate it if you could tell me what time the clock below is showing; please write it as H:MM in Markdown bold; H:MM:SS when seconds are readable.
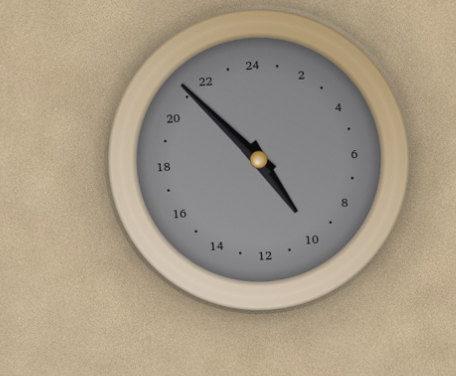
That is **9:53**
